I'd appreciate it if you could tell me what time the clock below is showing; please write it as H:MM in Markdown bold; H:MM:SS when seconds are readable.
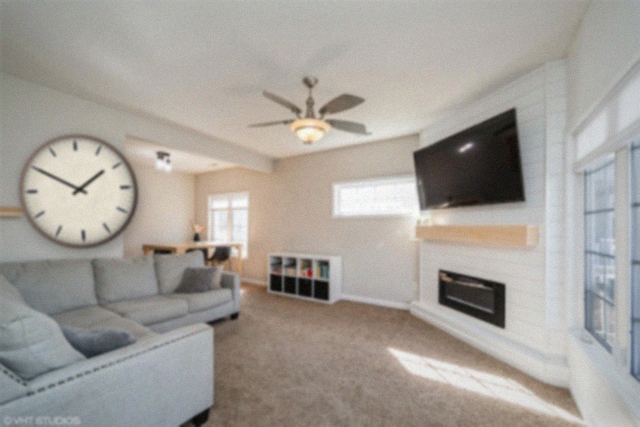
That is **1:50**
